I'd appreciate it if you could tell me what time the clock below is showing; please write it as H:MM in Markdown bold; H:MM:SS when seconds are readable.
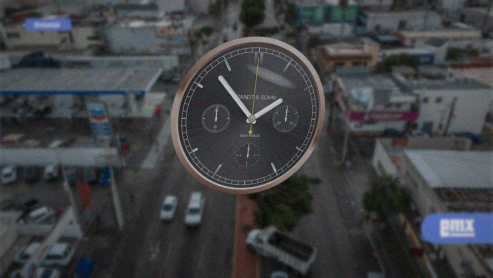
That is **1:53**
